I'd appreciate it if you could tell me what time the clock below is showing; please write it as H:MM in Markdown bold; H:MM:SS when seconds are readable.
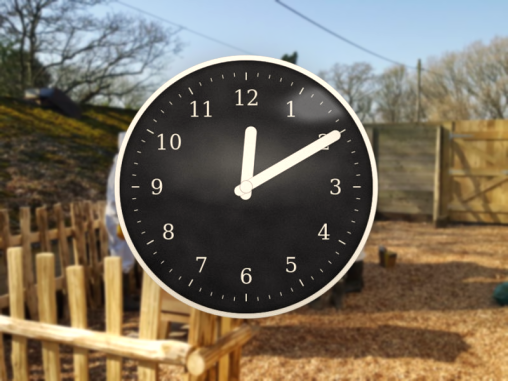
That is **12:10**
